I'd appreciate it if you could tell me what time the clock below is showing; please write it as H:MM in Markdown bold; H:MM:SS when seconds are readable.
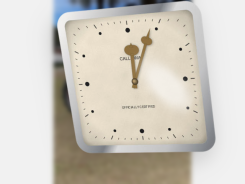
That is **12:04**
